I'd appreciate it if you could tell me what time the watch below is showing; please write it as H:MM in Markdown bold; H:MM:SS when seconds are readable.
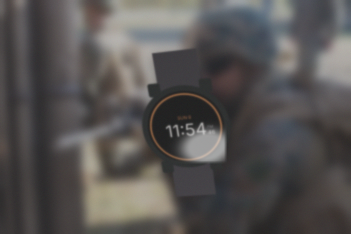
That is **11:54**
